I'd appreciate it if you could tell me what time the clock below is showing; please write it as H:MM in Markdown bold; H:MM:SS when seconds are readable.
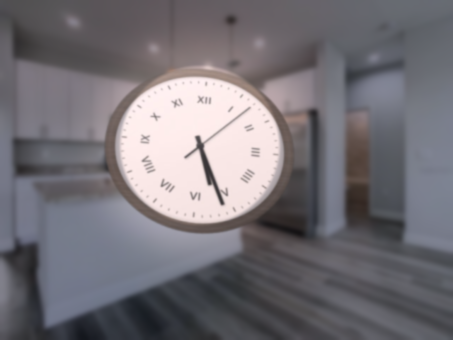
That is **5:26:07**
